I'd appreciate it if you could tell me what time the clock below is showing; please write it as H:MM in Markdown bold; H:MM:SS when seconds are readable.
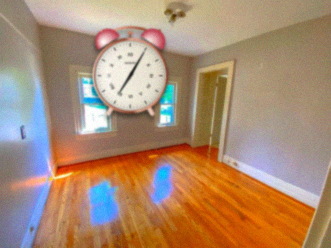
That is **7:05**
